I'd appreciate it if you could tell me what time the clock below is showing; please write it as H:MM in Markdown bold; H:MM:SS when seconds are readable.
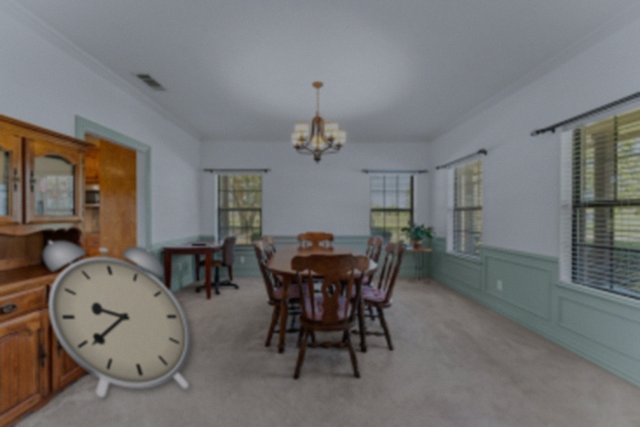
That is **9:39**
